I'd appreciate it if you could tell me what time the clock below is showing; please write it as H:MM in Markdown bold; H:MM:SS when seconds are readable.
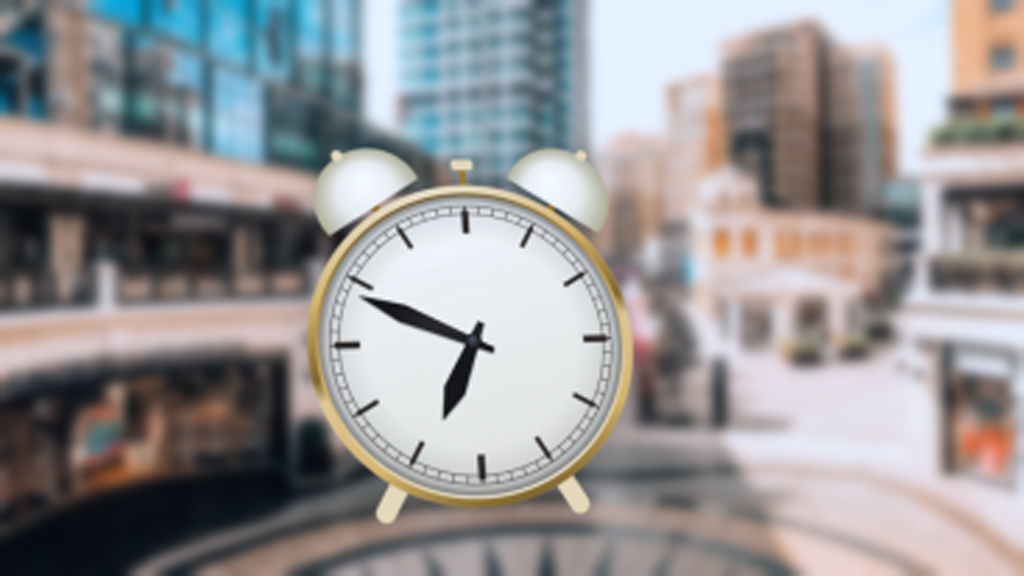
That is **6:49**
